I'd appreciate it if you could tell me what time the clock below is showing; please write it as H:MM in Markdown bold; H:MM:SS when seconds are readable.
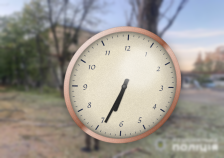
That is **6:34**
